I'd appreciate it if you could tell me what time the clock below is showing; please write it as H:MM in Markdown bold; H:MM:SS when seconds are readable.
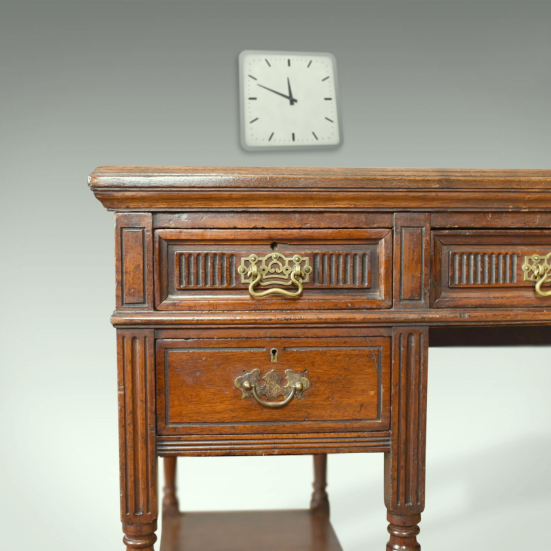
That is **11:49**
